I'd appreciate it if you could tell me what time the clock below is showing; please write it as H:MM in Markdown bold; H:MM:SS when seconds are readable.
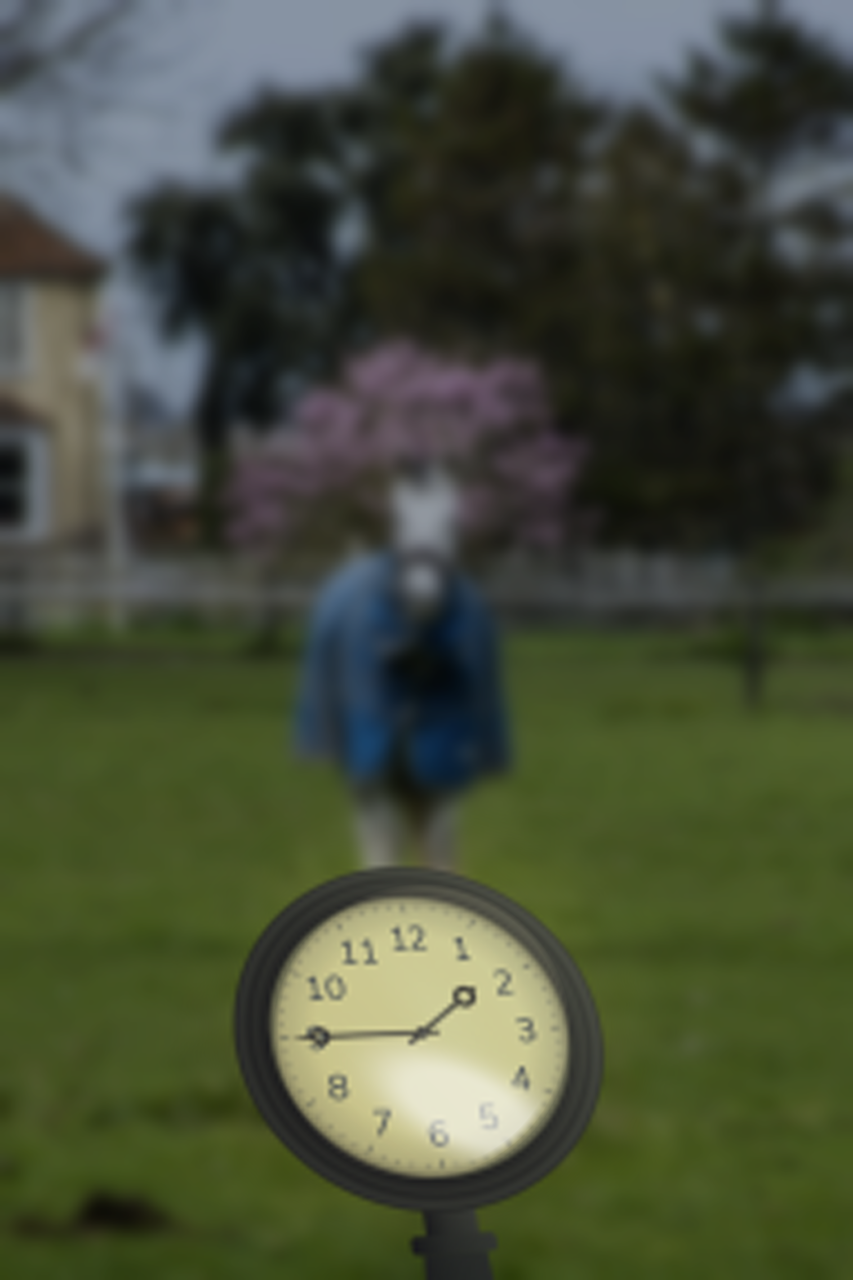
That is **1:45**
